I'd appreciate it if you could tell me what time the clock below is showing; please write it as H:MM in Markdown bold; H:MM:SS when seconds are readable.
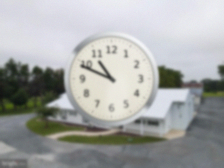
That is **10:49**
